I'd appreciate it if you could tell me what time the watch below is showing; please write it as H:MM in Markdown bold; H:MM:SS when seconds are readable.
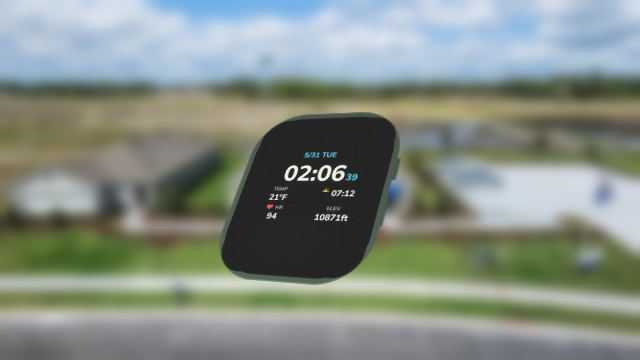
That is **2:06:39**
